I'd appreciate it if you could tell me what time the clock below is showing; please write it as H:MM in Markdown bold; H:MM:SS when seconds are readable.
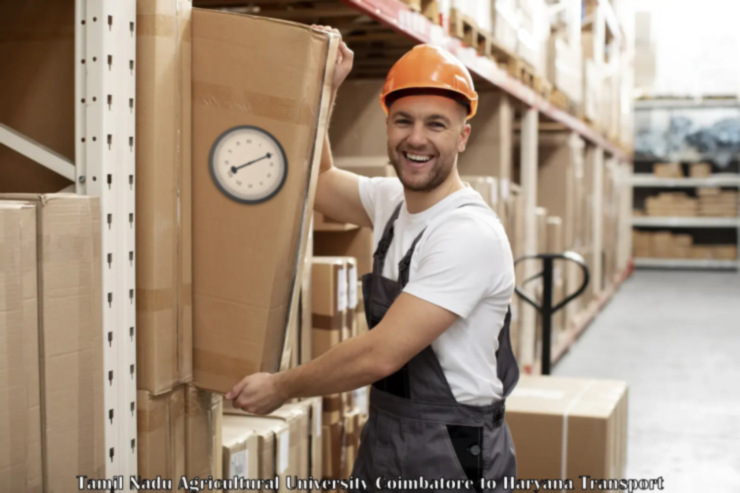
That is **8:11**
